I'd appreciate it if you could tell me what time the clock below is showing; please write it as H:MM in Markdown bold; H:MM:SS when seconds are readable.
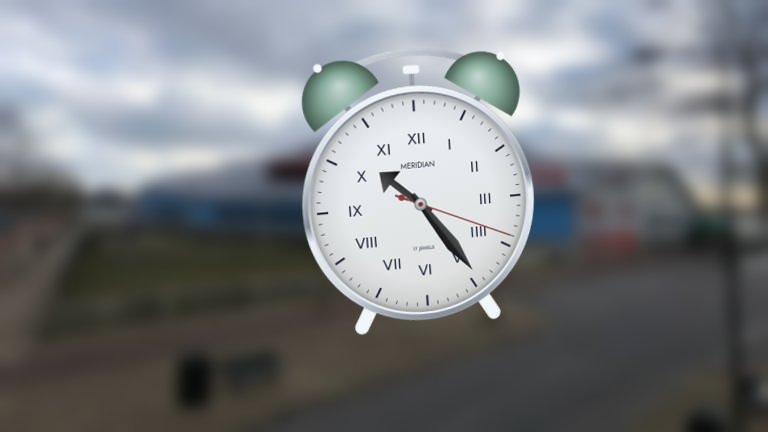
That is **10:24:19**
